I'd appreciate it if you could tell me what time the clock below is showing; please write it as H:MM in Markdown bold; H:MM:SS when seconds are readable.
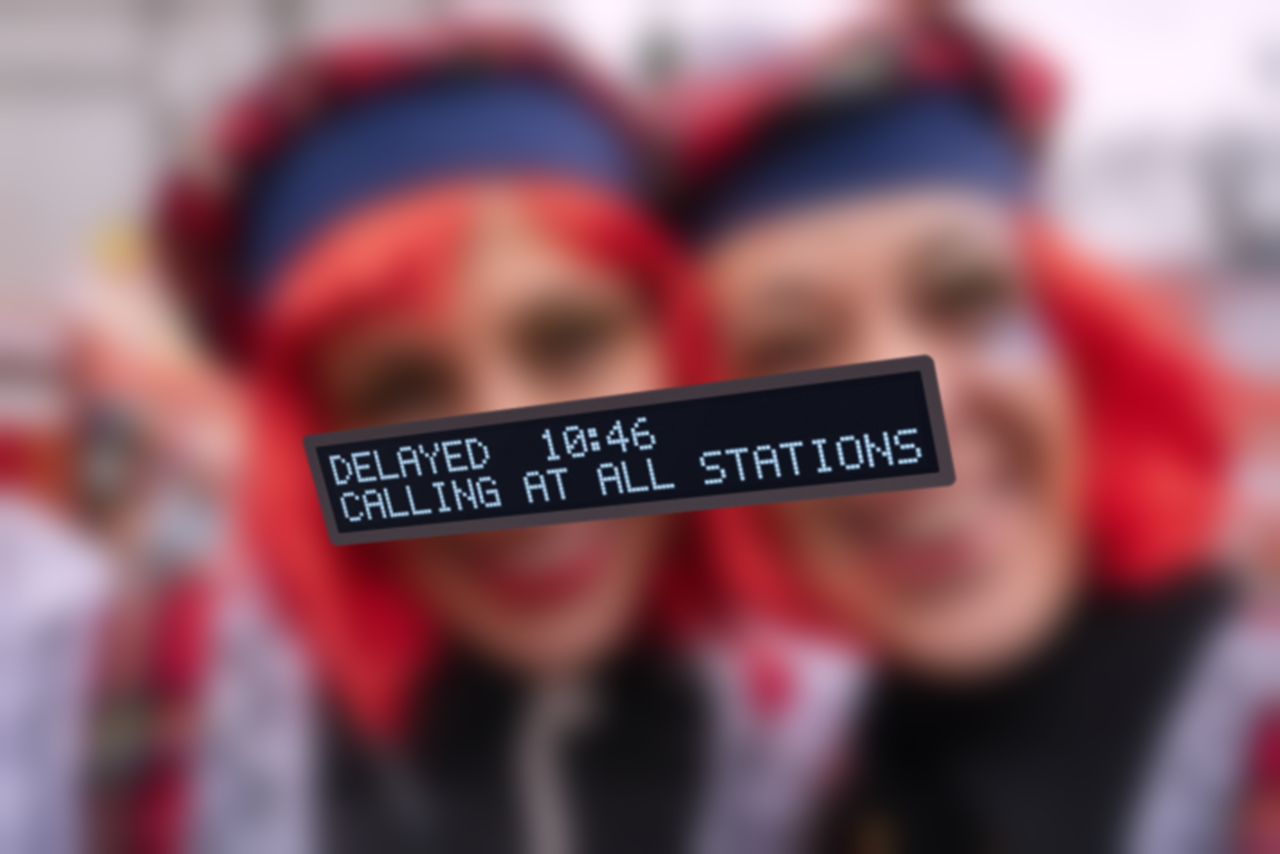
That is **10:46**
